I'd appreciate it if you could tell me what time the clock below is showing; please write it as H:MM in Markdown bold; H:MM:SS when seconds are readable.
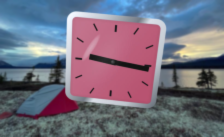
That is **9:16**
